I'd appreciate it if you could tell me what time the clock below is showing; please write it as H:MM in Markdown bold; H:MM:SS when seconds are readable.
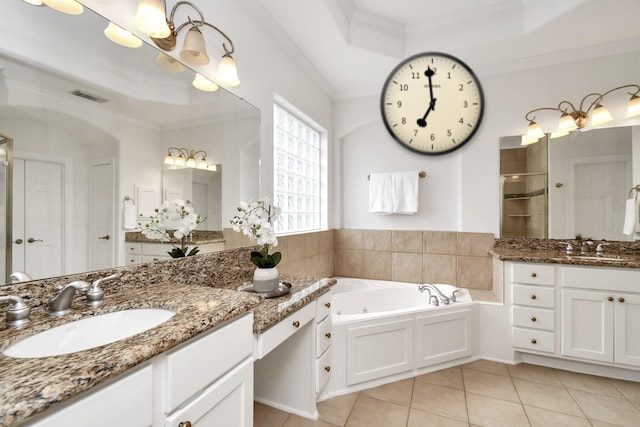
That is **6:59**
